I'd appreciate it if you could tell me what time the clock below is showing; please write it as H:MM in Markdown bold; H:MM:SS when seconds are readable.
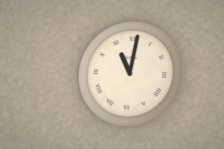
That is **11:01**
